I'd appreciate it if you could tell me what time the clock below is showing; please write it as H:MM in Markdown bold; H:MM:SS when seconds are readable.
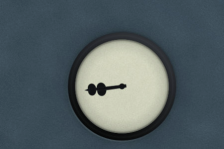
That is **8:44**
